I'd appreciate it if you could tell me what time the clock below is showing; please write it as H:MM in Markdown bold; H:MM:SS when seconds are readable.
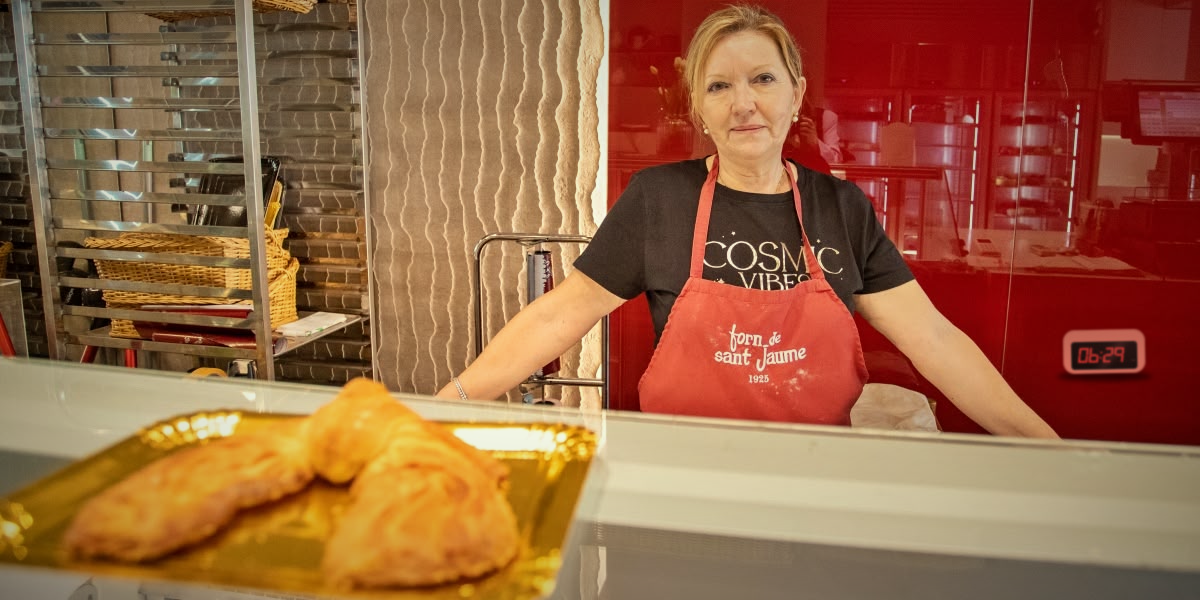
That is **6:29**
